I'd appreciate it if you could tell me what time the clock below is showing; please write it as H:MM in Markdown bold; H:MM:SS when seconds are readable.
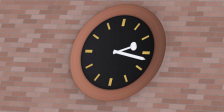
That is **2:17**
